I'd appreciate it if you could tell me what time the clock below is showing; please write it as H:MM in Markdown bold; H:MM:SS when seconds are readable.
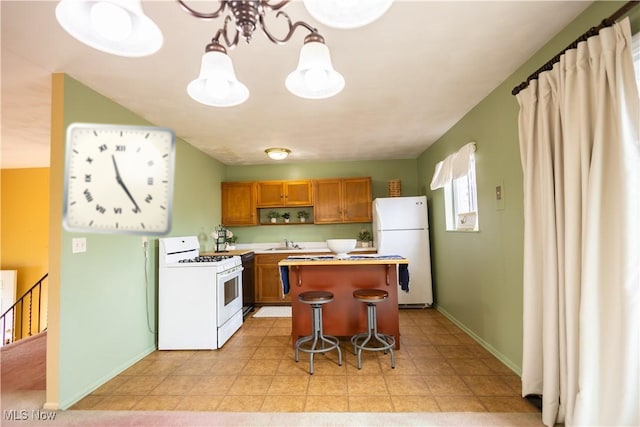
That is **11:24**
